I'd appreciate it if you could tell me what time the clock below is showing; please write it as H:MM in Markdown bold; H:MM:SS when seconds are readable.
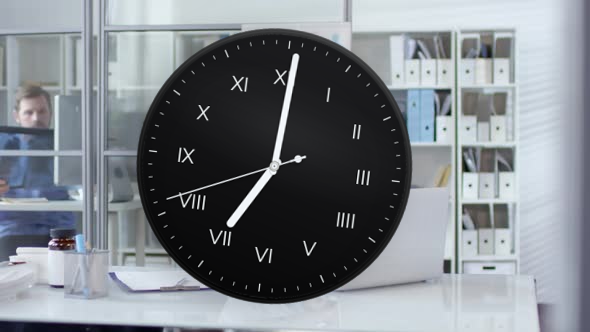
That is **7:00:41**
